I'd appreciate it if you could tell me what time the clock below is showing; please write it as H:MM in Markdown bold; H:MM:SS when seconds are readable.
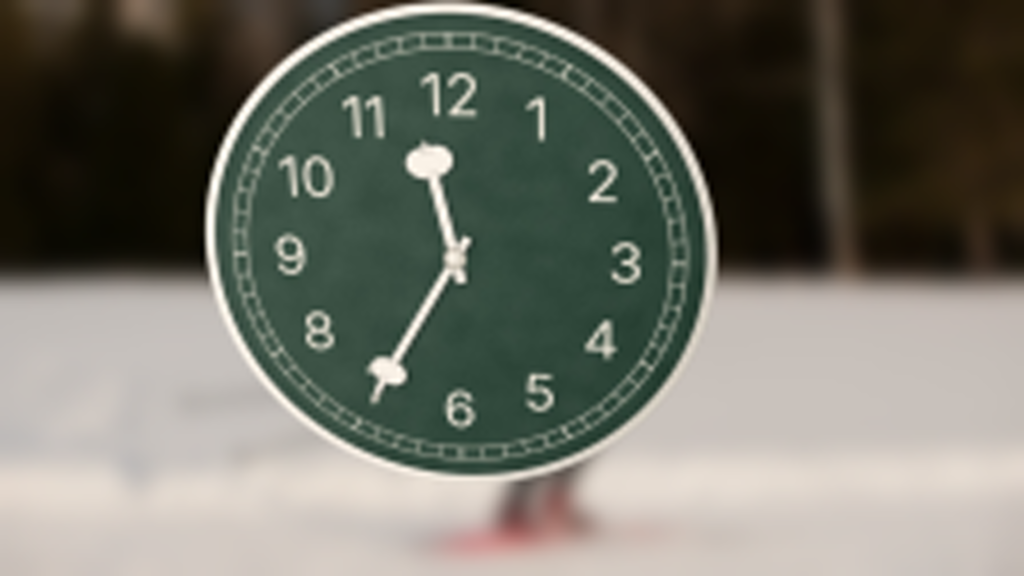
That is **11:35**
